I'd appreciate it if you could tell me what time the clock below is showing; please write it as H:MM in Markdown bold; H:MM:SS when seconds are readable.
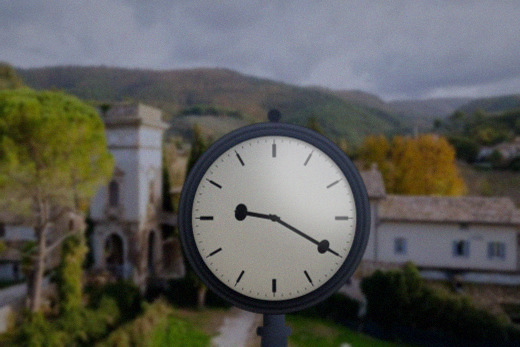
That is **9:20**
